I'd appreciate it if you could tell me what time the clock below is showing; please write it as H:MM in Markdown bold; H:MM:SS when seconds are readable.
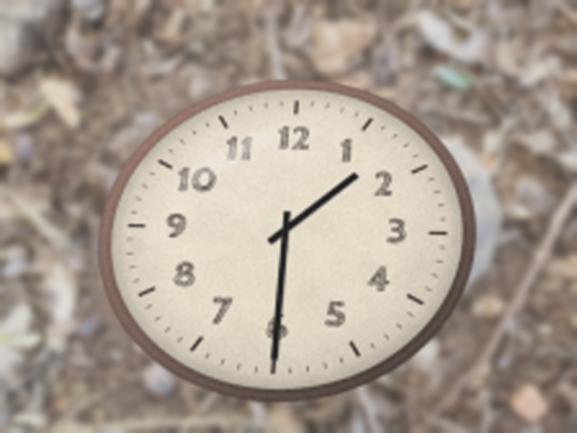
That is **1:30**
